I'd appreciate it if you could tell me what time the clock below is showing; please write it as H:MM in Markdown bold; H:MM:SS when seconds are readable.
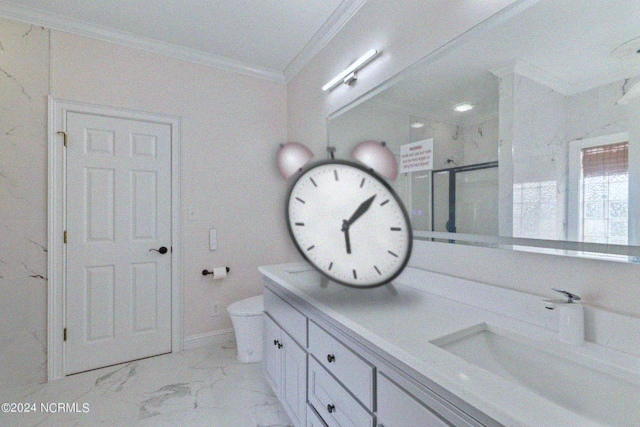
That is **6:08**
